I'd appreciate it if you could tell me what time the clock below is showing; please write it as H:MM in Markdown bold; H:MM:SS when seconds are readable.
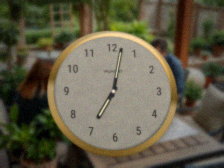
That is **7:02**
